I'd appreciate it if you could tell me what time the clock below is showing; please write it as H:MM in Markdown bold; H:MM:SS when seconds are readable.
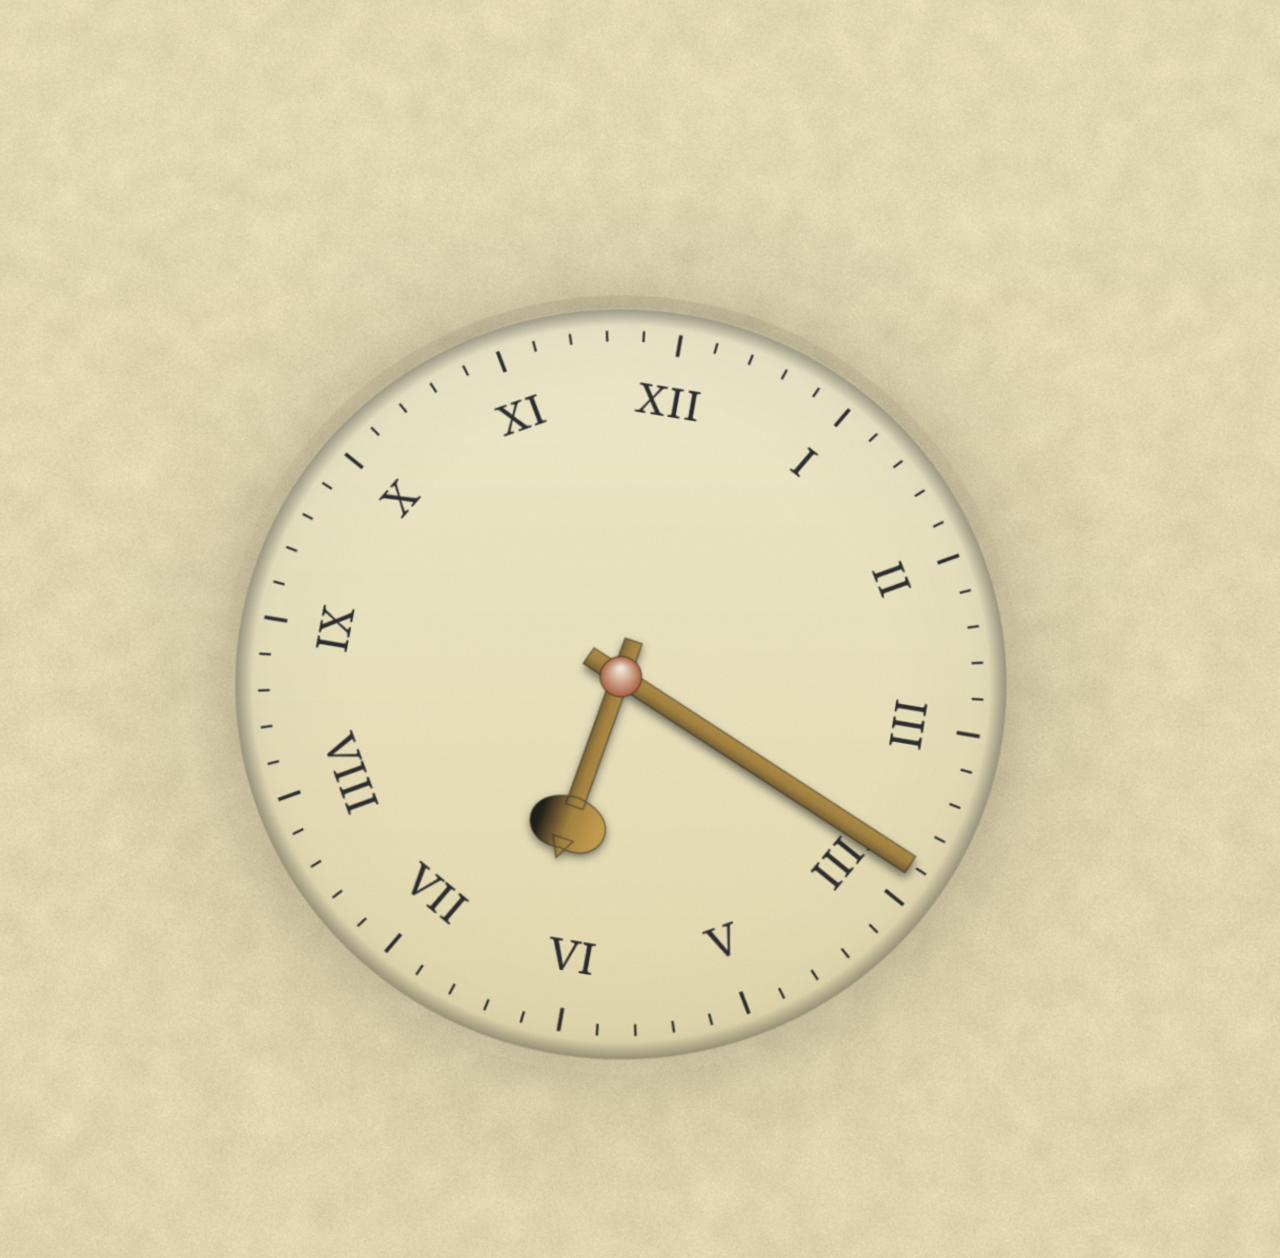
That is **6:19**
